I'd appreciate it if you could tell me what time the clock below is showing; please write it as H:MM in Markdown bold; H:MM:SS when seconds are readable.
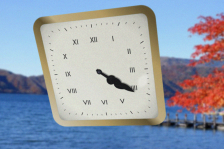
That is **4:21**
